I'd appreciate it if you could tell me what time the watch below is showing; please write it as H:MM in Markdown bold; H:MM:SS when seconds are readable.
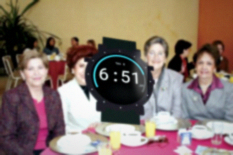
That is **6:51**
